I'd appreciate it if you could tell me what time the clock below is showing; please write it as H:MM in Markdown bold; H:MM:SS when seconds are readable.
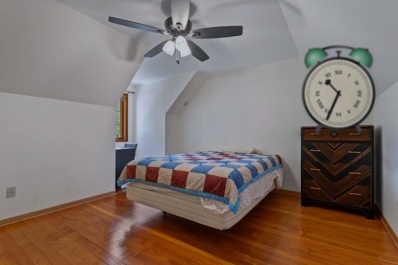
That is **10:34**
